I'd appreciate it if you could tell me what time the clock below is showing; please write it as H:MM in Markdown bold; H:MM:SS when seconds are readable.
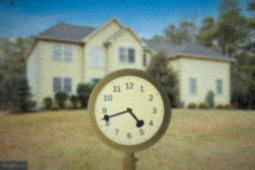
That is **4:42**
